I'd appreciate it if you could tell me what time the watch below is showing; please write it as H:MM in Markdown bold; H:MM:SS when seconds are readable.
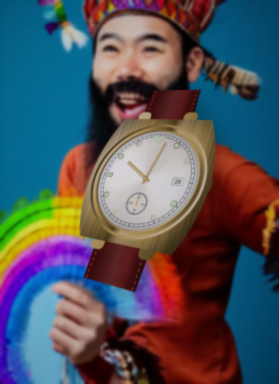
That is **10:02**
